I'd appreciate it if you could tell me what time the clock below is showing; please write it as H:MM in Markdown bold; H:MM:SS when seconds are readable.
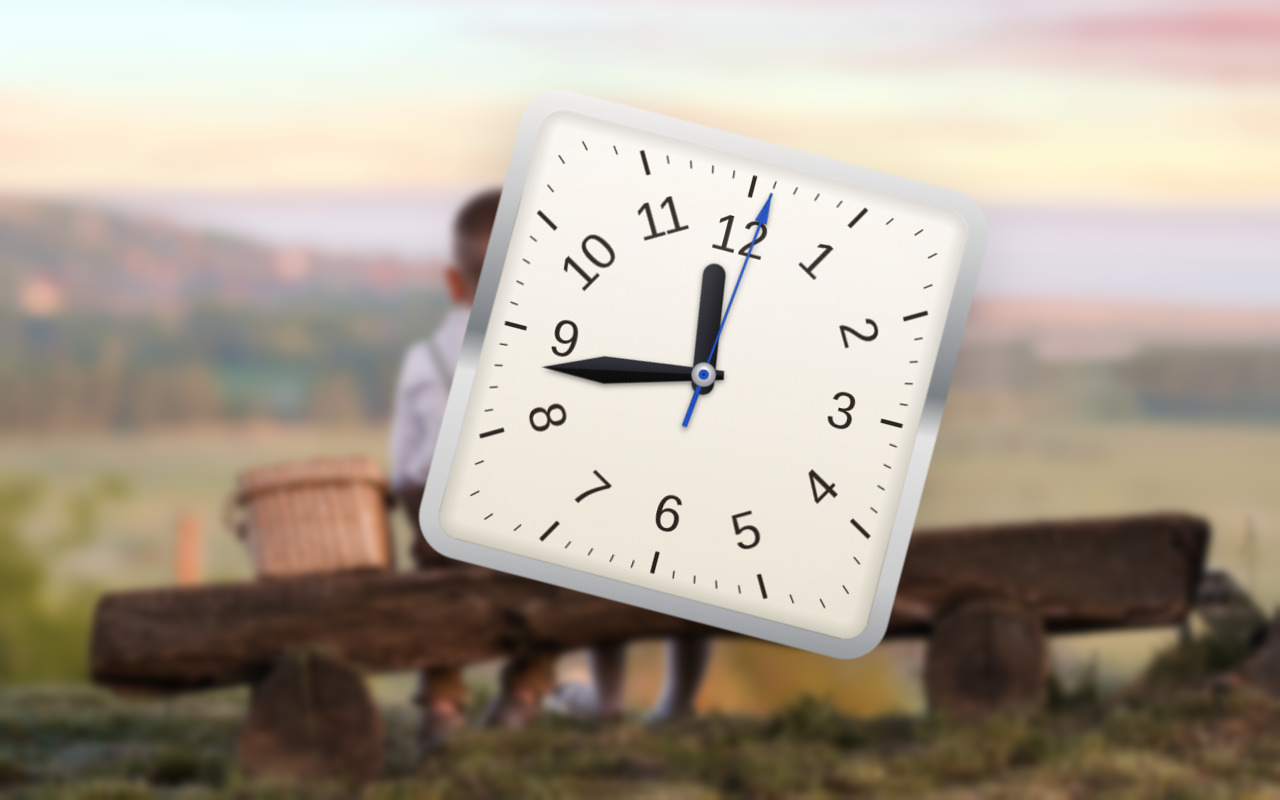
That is **11:43:01**
